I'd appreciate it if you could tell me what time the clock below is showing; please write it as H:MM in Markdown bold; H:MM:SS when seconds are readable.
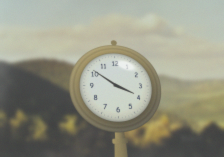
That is **3:51**
